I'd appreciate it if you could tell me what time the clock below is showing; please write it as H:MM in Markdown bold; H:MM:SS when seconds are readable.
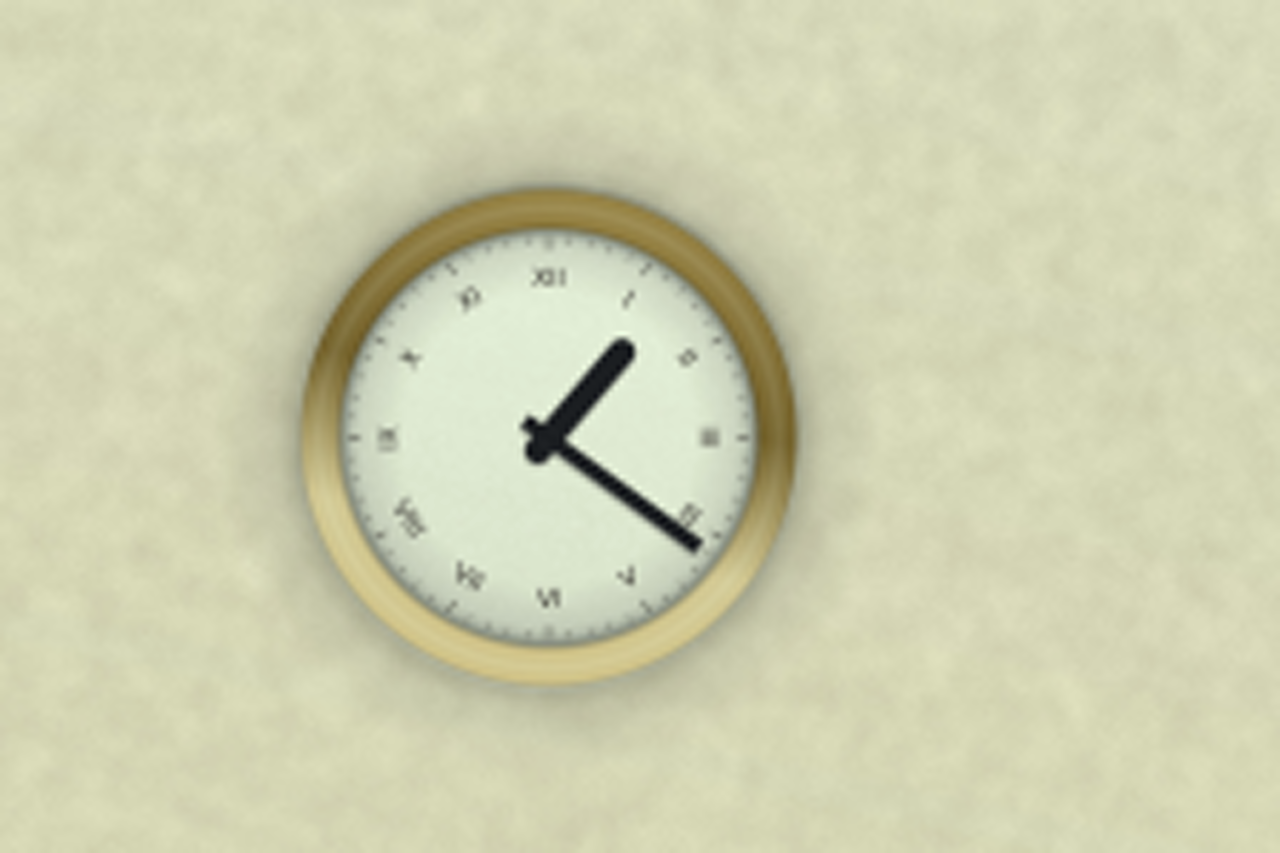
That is **1:21**
